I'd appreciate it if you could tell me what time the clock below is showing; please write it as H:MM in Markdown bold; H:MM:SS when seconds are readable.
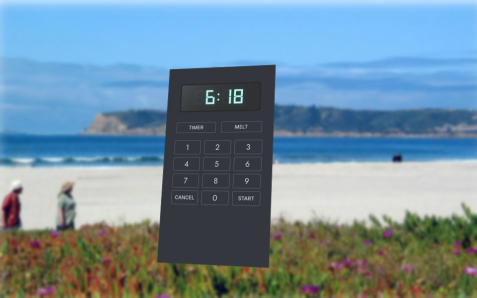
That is **6:18**
